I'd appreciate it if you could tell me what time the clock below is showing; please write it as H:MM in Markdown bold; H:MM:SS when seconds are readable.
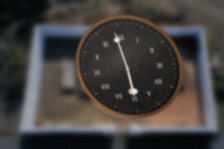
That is **5:59**
